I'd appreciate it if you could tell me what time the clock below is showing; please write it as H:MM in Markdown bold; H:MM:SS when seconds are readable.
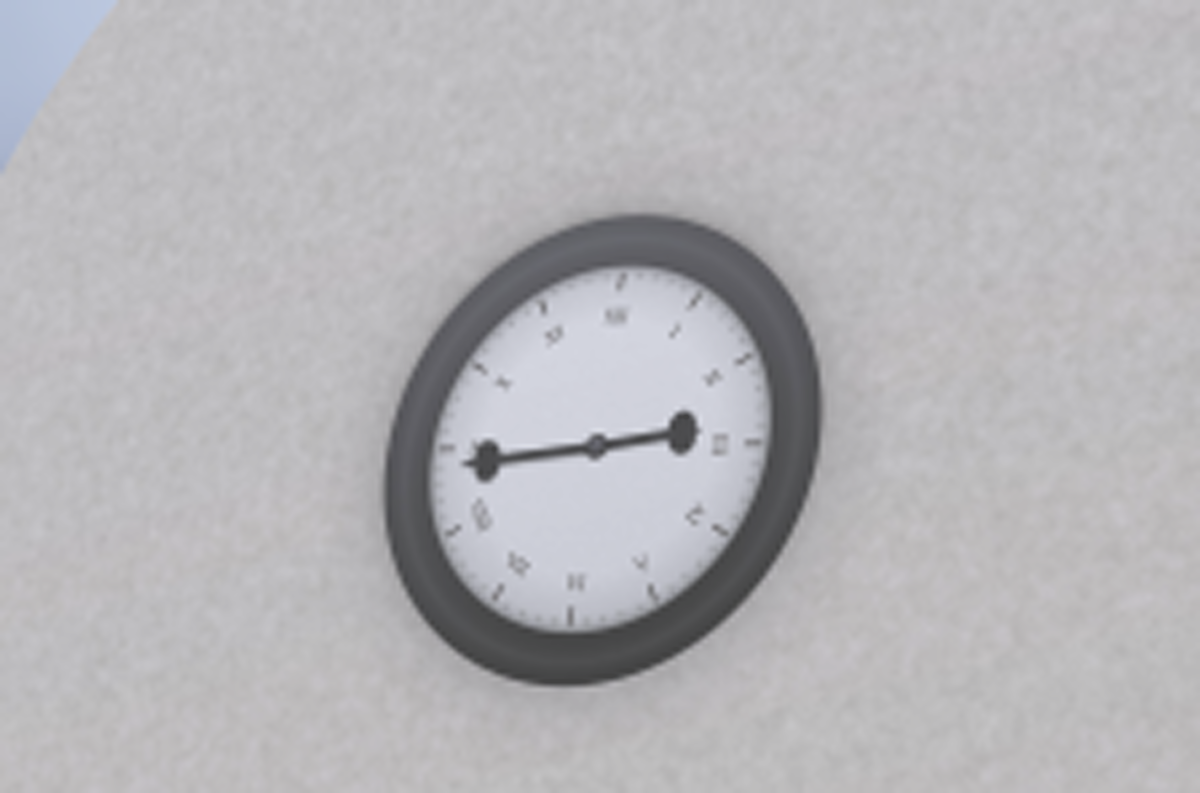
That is **2:44**
